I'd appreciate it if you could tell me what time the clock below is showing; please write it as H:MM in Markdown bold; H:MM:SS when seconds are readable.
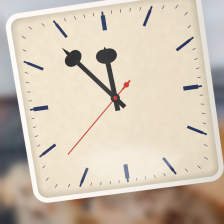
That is **11:53:38**
